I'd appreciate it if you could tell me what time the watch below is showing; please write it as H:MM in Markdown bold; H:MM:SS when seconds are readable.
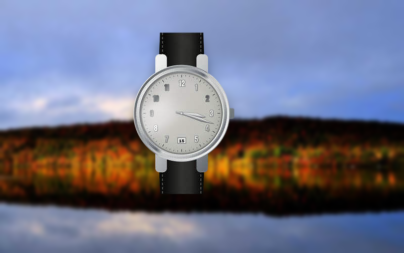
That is **3:18**
